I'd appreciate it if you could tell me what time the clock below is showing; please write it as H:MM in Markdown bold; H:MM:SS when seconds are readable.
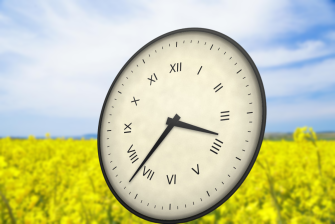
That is **3:37**
